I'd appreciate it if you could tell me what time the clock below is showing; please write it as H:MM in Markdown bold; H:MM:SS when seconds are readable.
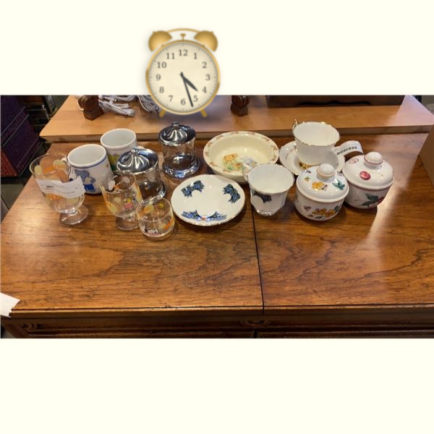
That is **4:27**
